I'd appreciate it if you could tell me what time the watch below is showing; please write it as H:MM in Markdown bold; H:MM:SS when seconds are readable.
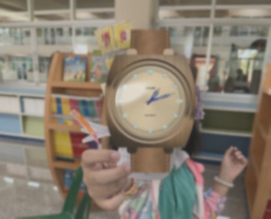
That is **1:12**
